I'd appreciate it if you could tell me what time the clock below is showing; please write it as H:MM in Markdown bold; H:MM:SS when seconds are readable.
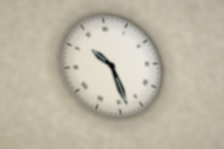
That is **10:28**
